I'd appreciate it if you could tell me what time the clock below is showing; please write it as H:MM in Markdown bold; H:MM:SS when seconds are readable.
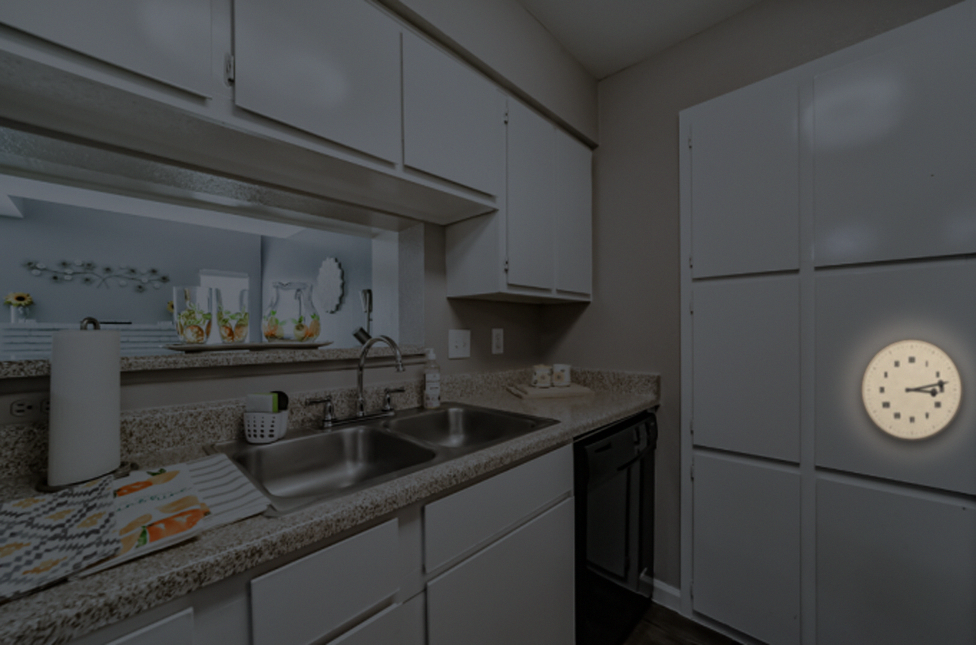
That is **3:13**
